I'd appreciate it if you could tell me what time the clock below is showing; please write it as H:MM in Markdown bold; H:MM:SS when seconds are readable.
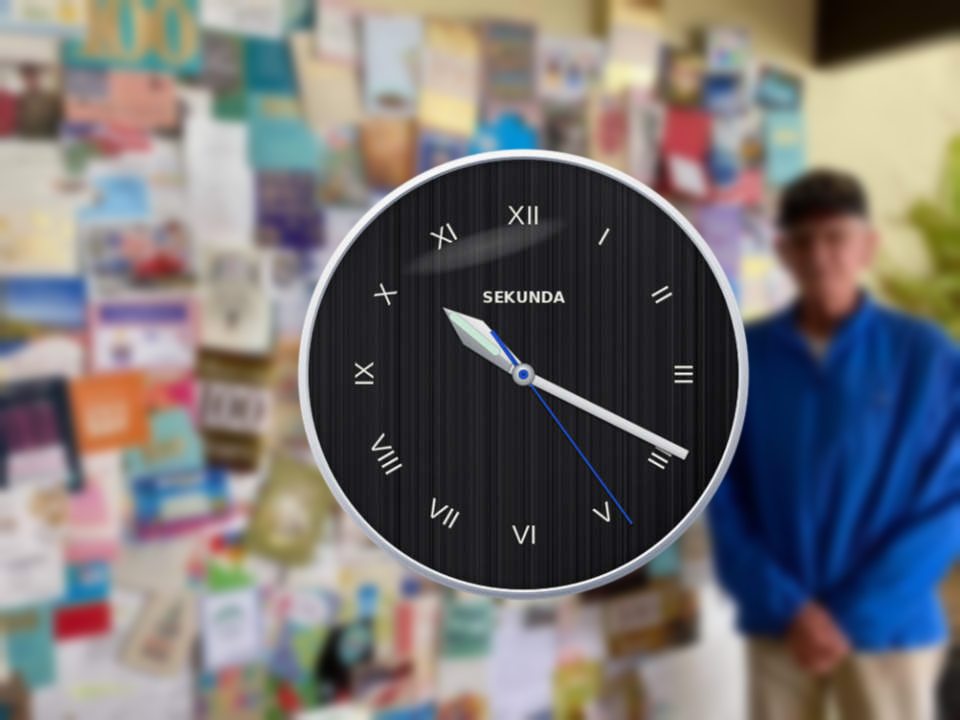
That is **10:19:24**
